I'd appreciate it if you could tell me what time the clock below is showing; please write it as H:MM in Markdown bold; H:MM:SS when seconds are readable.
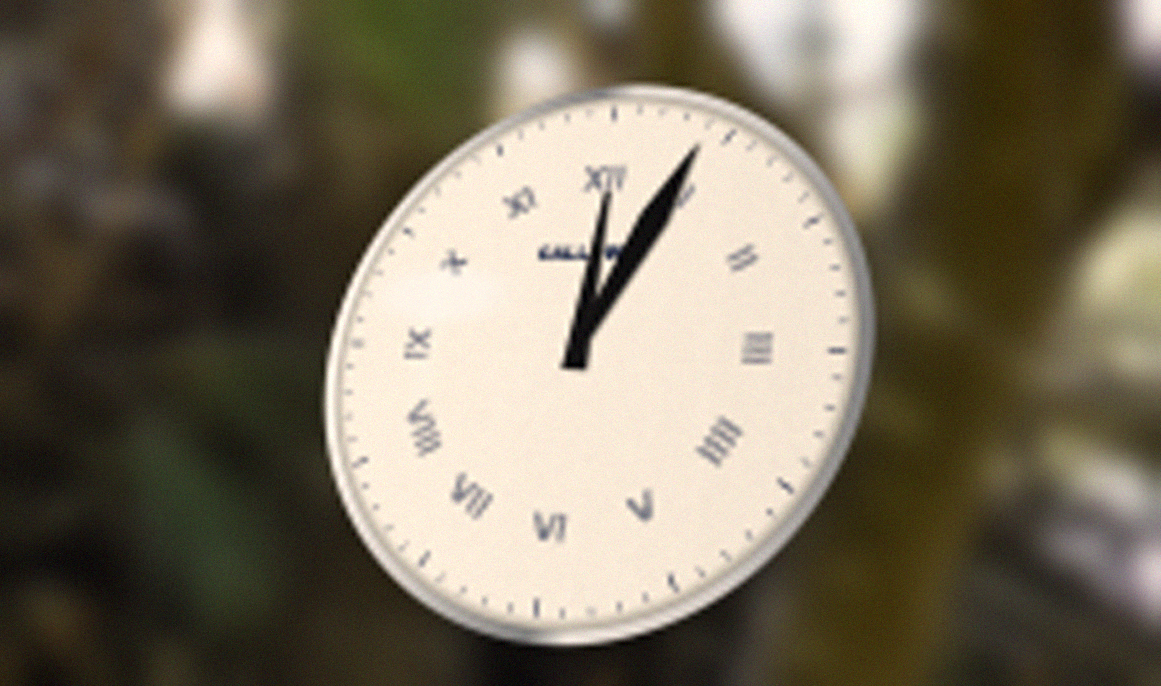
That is **12:04**
